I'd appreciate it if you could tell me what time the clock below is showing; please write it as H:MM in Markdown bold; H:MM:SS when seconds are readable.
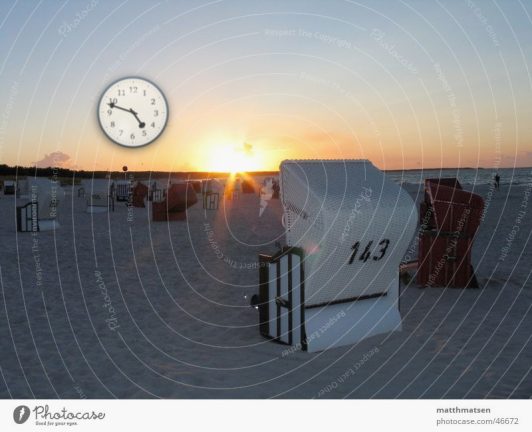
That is **4:48**
